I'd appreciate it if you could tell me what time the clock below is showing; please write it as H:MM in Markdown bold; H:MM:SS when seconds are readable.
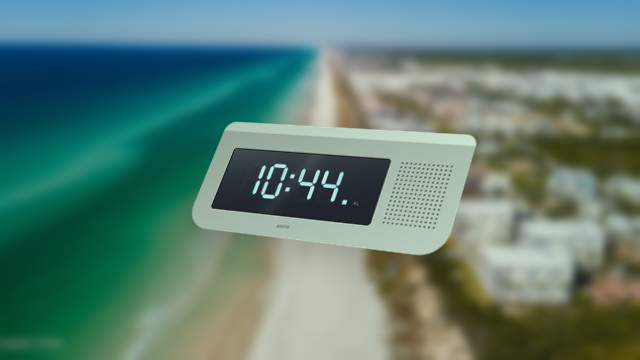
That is **10:44**
